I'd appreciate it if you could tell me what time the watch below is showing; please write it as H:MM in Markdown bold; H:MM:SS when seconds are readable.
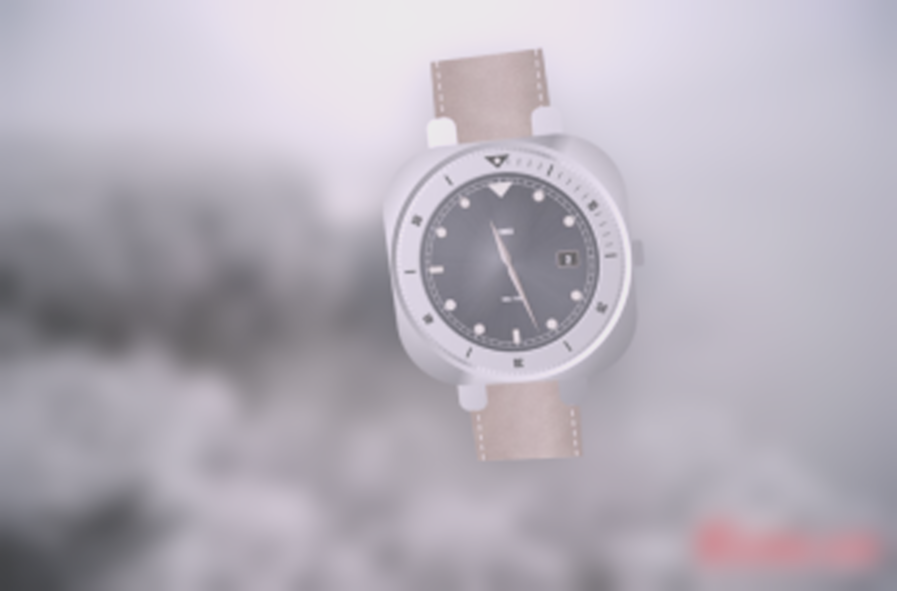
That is **11:27**
